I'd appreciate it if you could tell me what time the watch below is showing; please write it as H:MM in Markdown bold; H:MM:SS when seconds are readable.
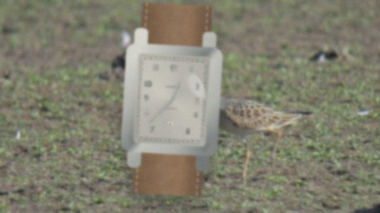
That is **12:37**
